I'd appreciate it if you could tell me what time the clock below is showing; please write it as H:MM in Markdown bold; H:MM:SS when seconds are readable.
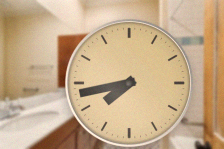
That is **7:43**
